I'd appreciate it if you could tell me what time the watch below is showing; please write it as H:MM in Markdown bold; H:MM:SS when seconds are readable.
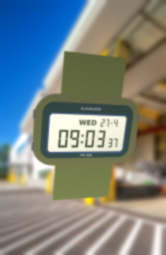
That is **9:03**
